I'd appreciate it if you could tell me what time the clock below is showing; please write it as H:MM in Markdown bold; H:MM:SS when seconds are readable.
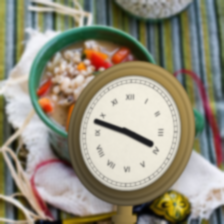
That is **3:48**
